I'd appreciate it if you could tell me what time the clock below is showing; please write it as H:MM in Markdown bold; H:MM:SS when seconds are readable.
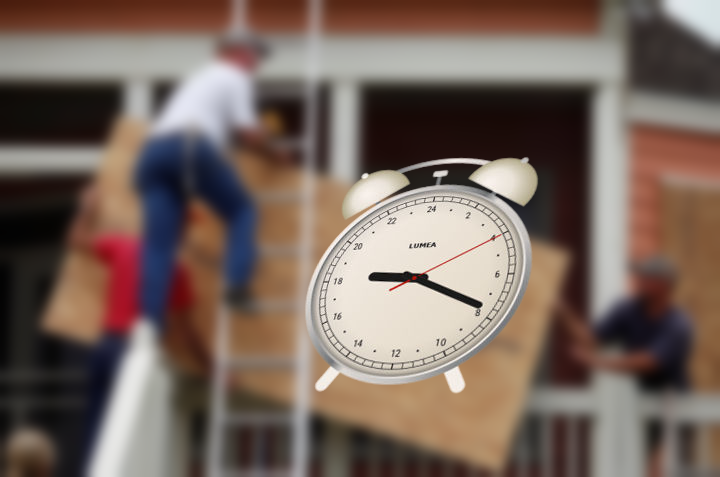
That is **18:19:10**
